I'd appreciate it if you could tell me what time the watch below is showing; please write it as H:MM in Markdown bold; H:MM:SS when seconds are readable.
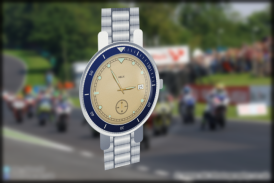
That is **2:55**
